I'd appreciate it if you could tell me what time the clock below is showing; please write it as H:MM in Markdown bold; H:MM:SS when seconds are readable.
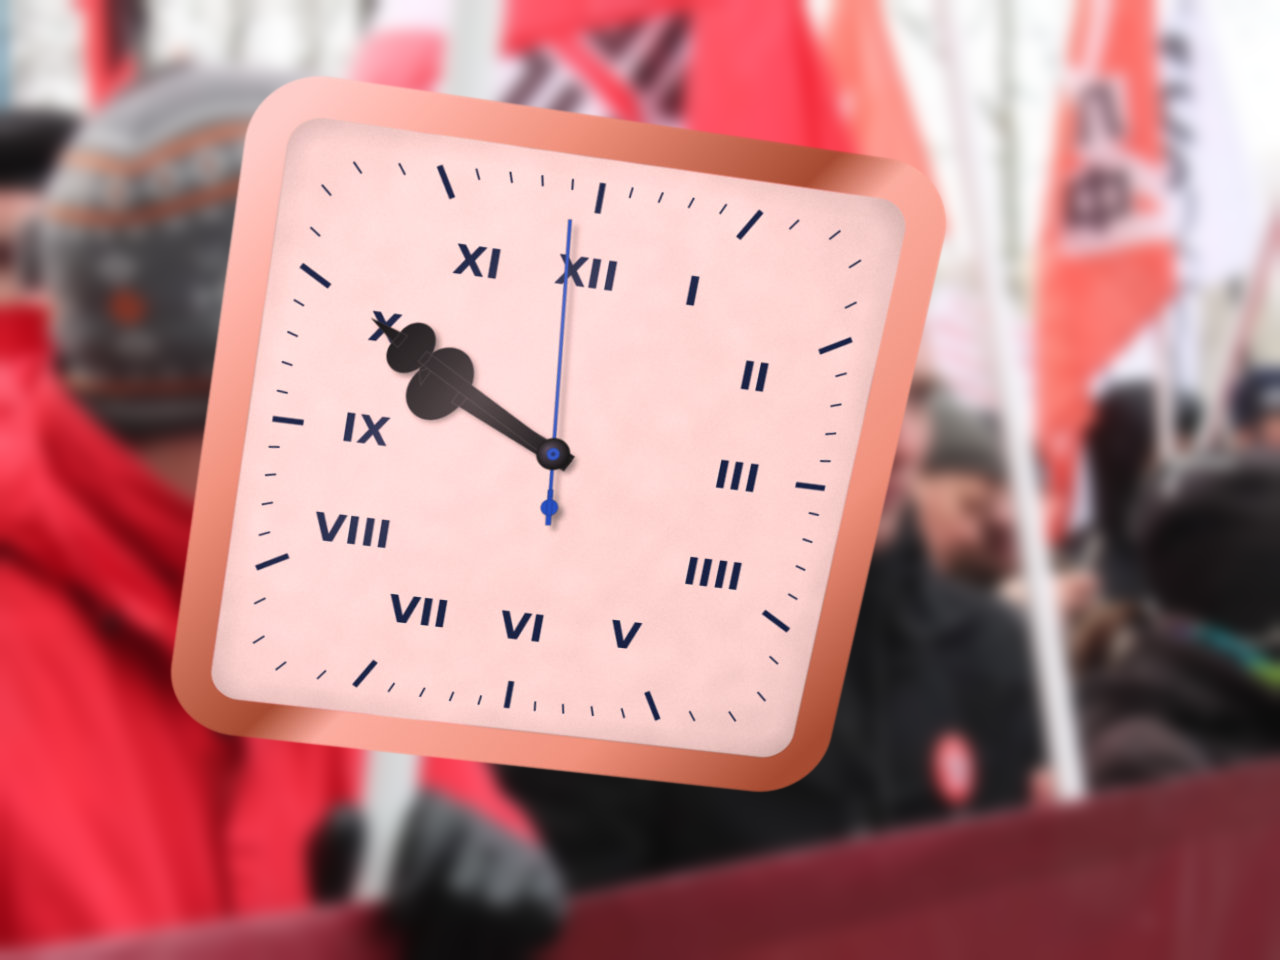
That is **9:49:59**
